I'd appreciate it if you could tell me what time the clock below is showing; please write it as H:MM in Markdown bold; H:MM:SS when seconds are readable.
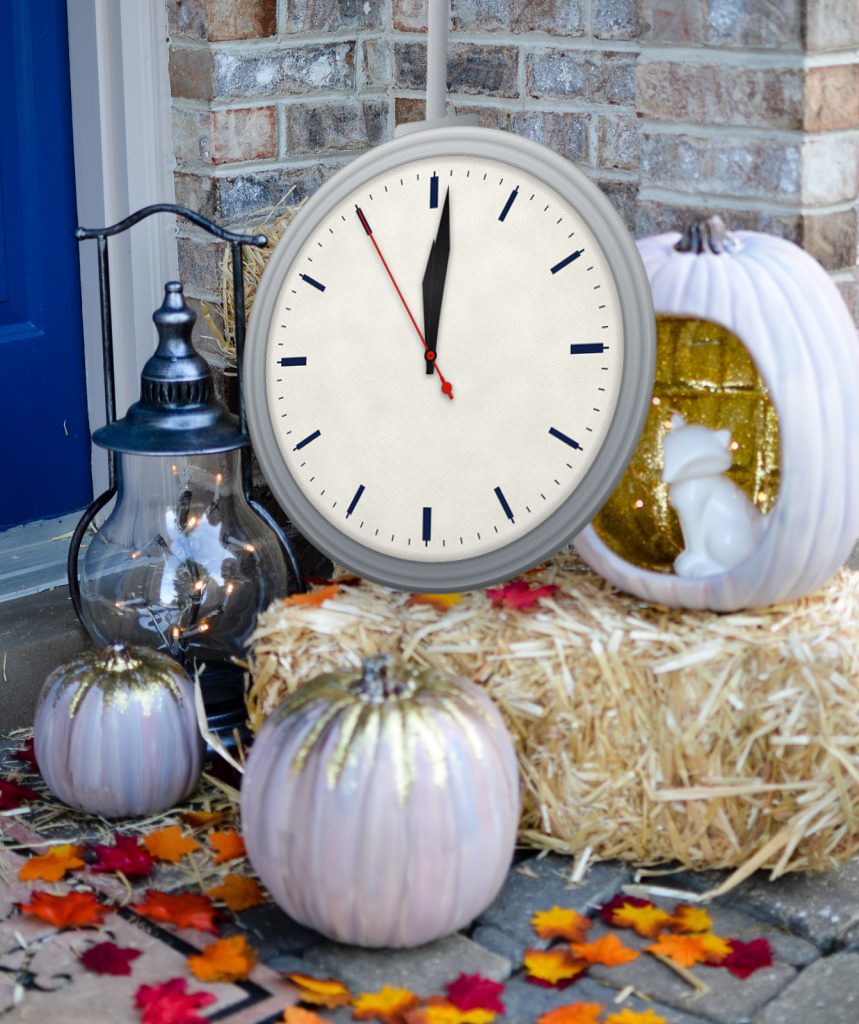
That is **12:00:55**
